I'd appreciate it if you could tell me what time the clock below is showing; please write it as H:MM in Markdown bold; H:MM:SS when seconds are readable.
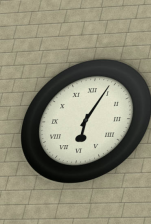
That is **6:04**
